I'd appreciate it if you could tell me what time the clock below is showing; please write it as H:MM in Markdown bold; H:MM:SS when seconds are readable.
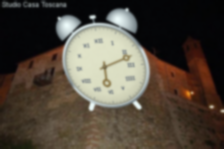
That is **6:12**
